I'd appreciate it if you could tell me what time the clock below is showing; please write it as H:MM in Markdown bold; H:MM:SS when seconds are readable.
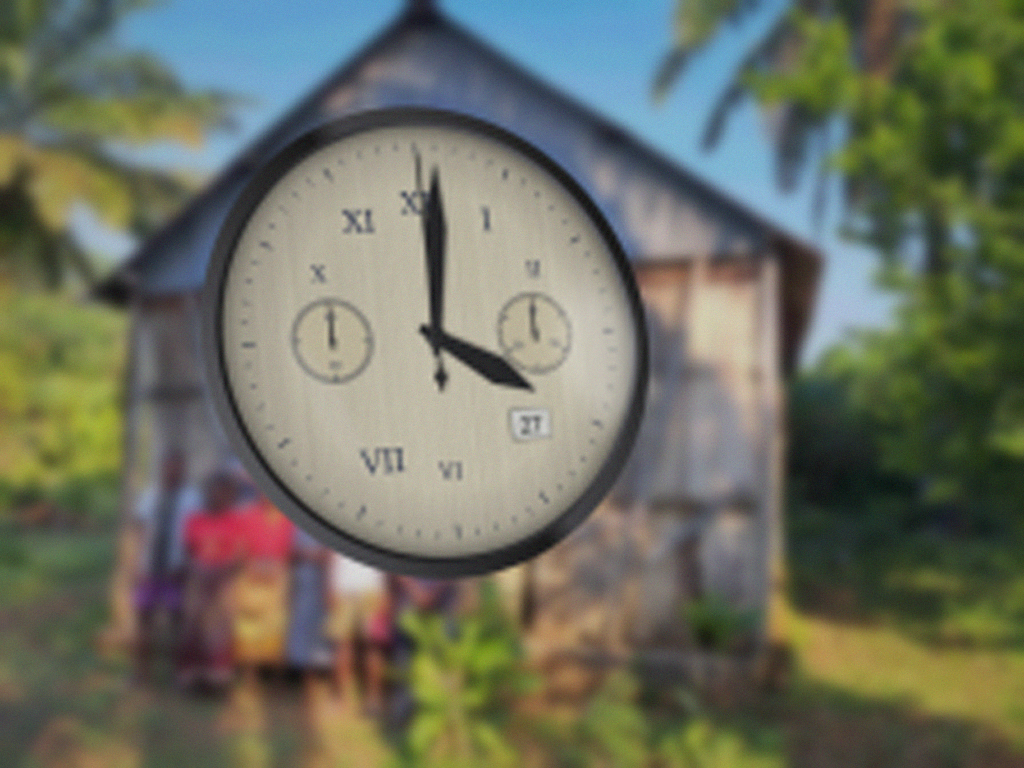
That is **4:01**
